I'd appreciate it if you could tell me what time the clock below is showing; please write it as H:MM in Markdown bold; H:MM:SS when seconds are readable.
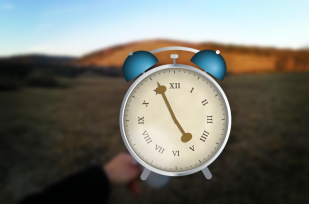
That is **4:56**
